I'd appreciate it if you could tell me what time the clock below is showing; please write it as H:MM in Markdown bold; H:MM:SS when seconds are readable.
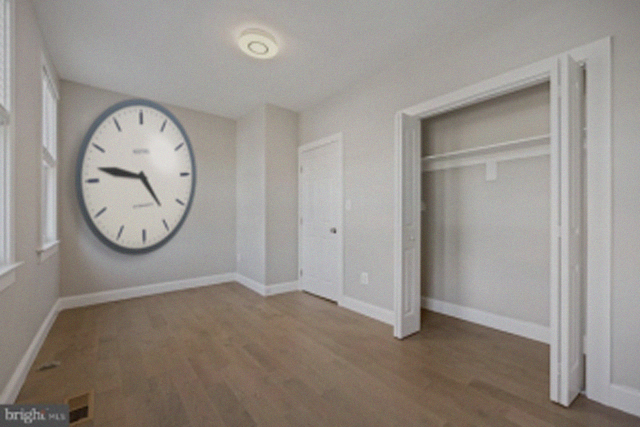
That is **4:47**
